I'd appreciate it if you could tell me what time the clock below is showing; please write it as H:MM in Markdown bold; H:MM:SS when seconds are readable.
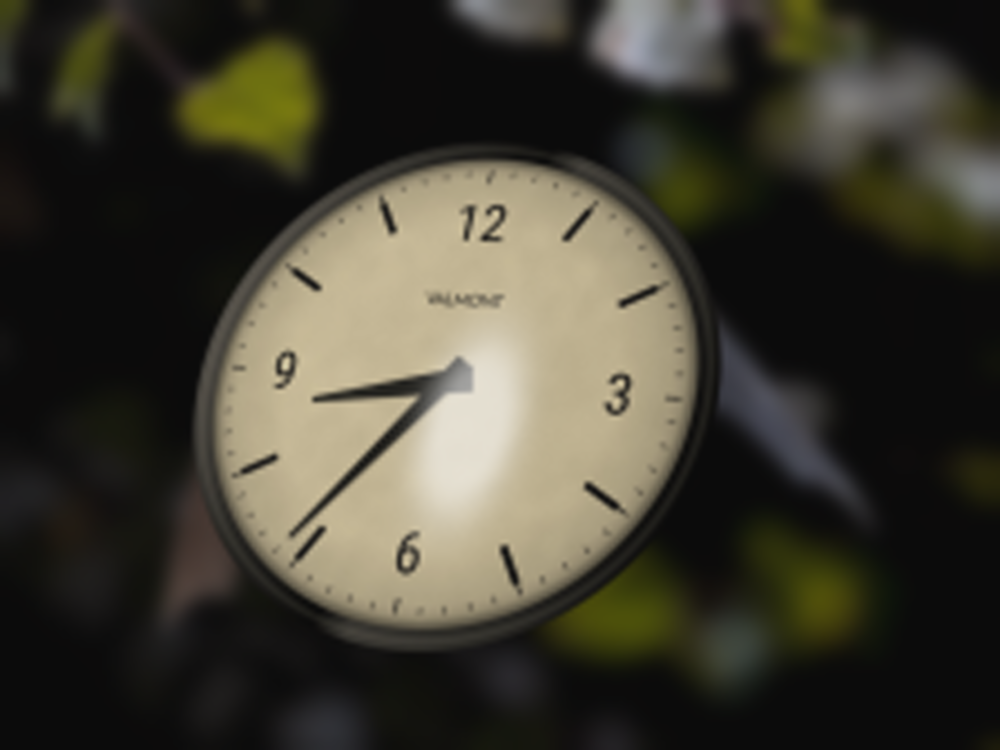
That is **8:36**
